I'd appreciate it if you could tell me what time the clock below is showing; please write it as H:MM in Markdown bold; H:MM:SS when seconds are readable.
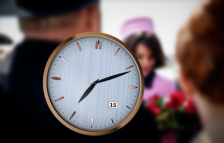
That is **7:11**
